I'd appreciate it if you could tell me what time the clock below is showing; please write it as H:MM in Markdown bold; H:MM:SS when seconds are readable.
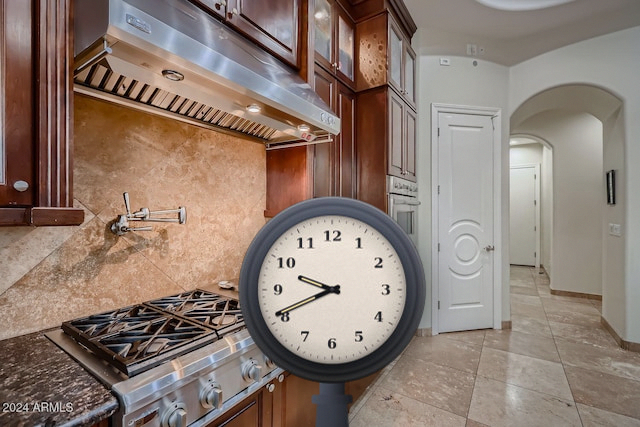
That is **9:41**
